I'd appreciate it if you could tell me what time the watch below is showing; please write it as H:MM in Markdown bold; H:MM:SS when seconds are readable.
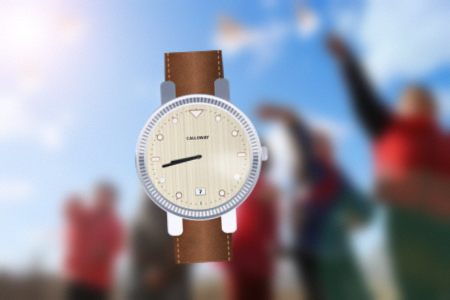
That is **8:43**
